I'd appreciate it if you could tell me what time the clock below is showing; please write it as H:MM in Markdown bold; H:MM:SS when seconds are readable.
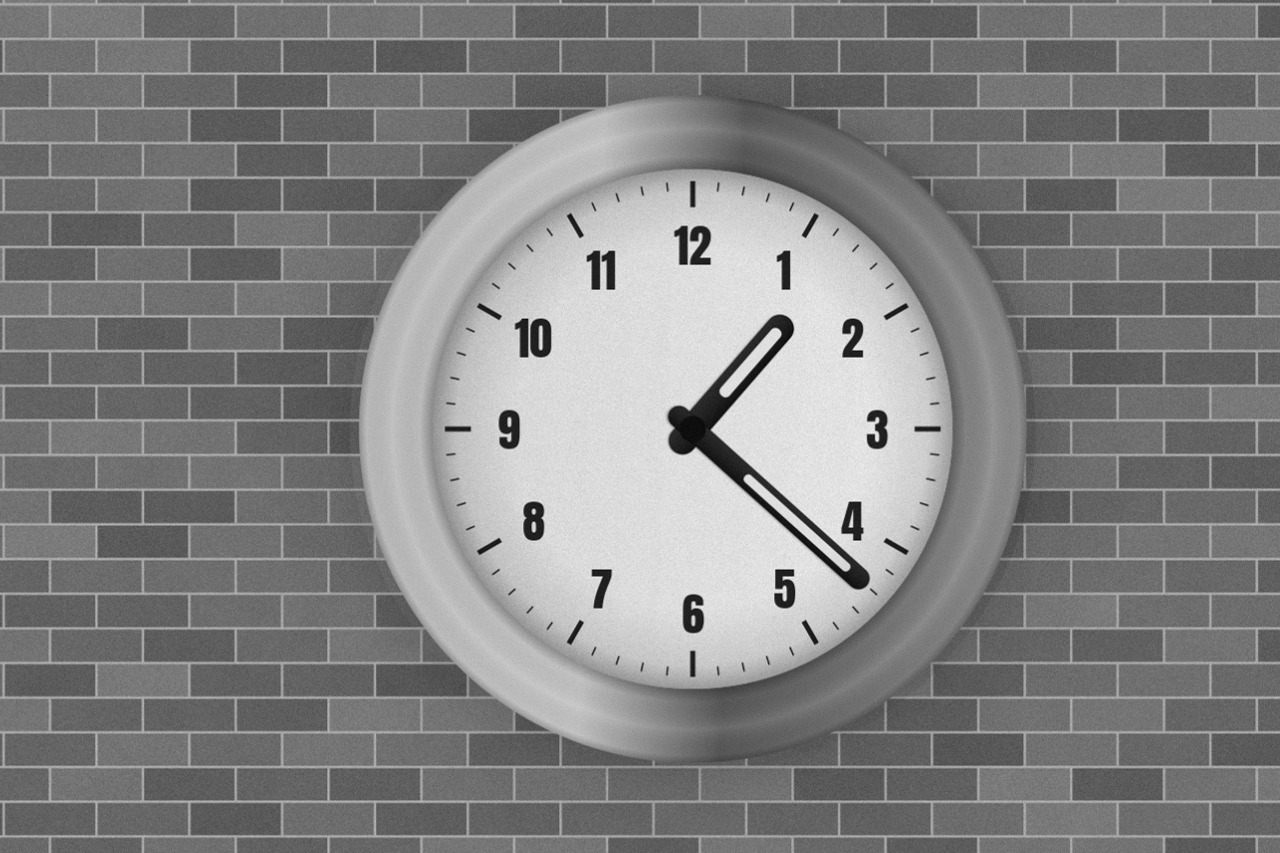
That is **1:22**
